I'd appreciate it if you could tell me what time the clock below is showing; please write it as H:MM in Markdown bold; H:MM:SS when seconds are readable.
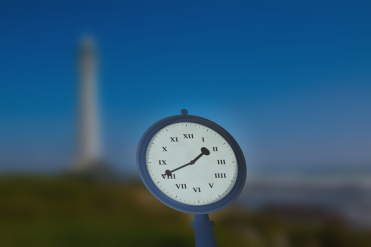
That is **1:41**
